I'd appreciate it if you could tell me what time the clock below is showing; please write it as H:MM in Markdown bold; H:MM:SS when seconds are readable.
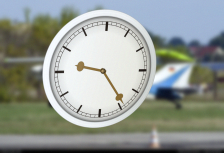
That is **9:24**
